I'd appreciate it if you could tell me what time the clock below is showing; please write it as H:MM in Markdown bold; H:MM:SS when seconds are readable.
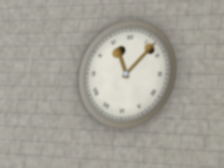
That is **11:07**
